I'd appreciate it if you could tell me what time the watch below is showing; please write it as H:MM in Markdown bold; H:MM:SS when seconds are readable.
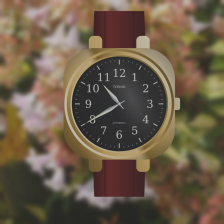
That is **10:40**
